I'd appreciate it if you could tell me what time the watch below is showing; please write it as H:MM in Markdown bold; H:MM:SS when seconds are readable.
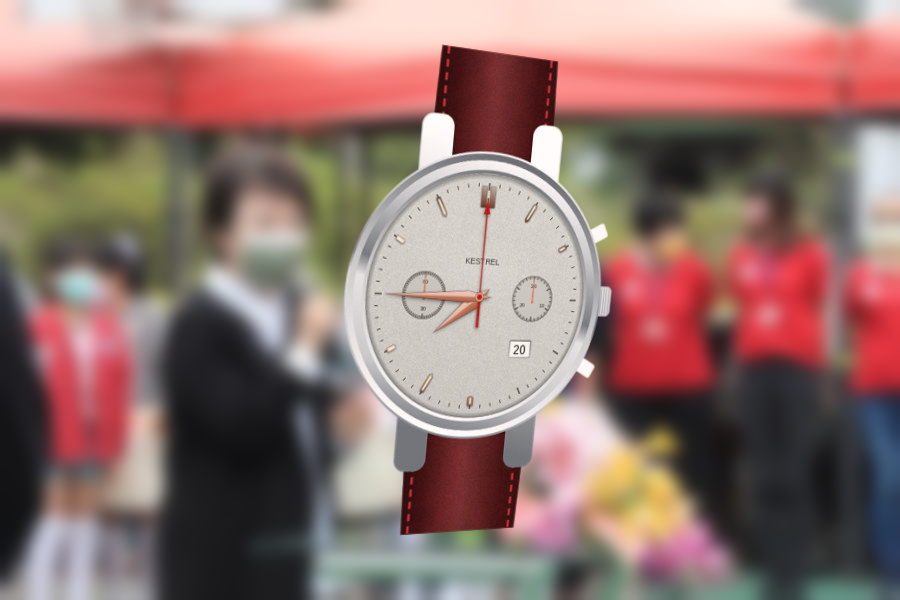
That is **7:45**
